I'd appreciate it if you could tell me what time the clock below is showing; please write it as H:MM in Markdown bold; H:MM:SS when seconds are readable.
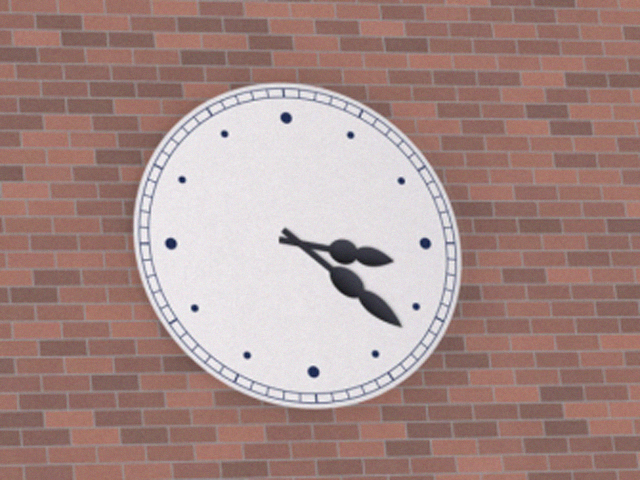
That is **3:22**
